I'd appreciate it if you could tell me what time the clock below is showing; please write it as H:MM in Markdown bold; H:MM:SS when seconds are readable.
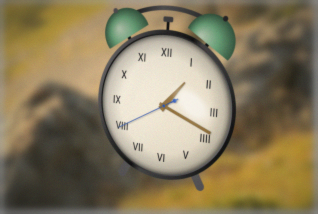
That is **1:18:40**
